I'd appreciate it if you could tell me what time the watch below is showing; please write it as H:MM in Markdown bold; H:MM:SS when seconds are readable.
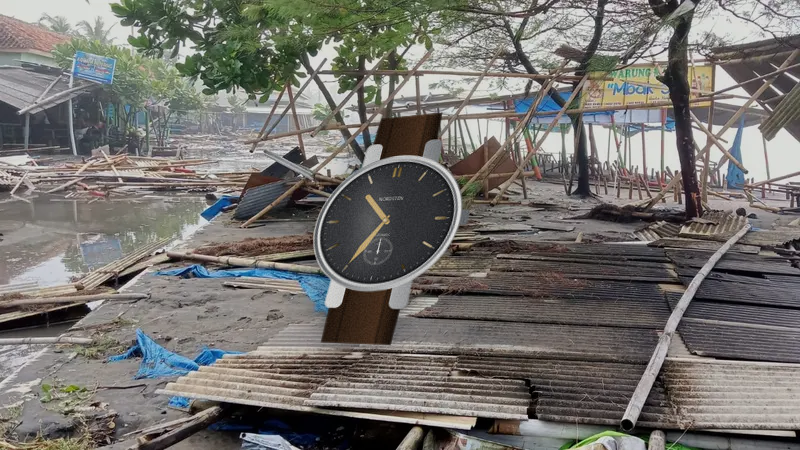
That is **10:35**
